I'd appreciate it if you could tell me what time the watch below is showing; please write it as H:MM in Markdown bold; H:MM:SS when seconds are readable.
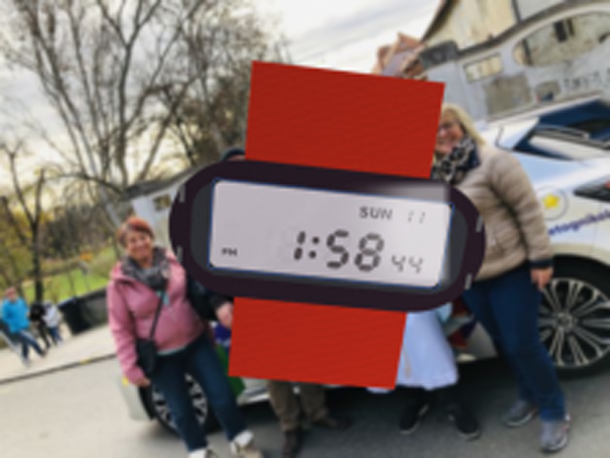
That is **1:58:44**
